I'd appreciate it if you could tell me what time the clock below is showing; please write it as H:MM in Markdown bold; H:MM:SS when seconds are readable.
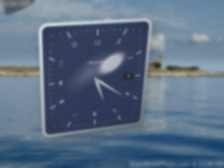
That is **5:21**
